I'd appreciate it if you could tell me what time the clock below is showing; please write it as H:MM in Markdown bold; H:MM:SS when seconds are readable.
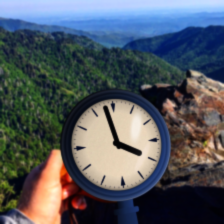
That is **3:58**
